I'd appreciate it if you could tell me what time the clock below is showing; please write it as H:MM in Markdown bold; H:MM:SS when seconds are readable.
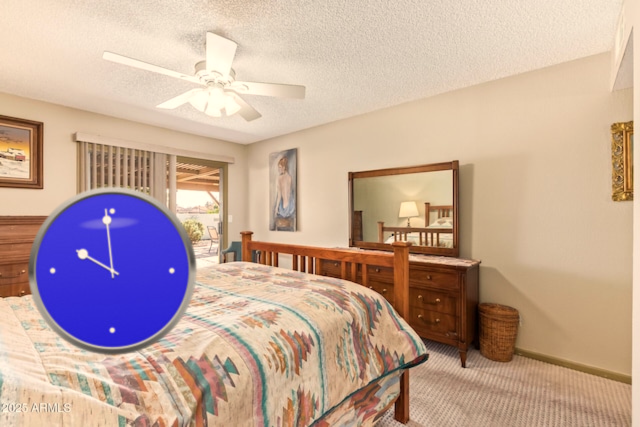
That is **9:59**
